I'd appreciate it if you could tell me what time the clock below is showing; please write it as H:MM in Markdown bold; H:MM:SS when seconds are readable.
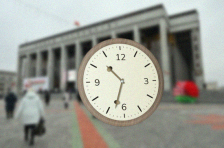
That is **10:33**
